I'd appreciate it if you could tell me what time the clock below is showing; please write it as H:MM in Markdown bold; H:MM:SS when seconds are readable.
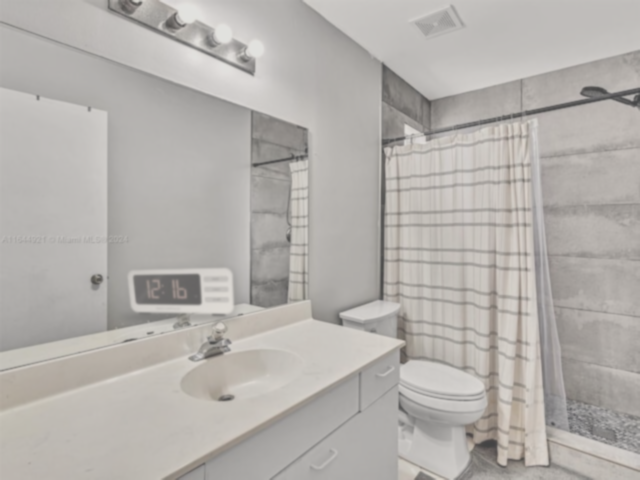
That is **12:16**
